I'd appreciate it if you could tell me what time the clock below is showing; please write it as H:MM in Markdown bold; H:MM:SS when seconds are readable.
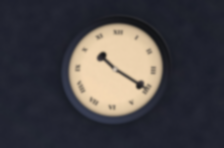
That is **10:20**
